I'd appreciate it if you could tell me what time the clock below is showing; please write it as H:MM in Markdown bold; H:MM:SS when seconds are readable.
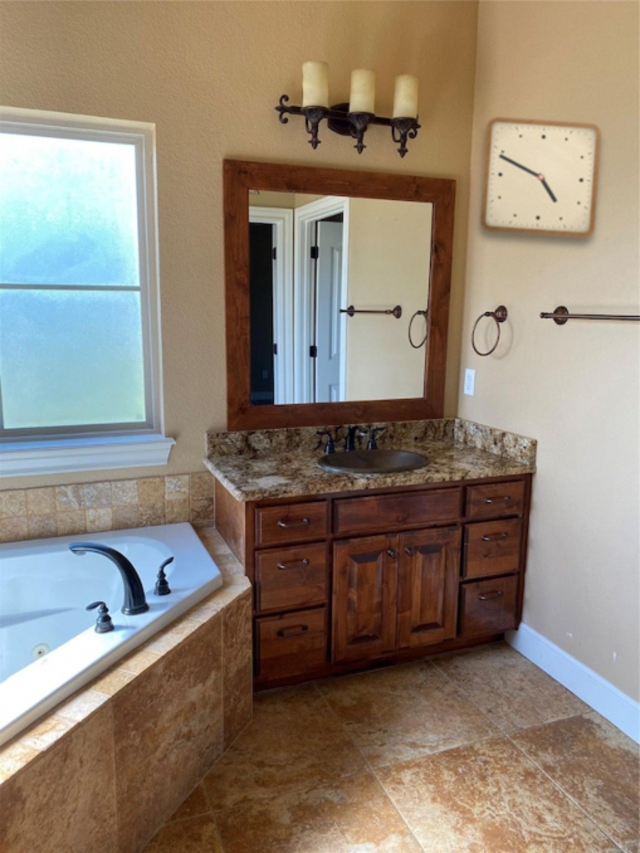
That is **4:49**
